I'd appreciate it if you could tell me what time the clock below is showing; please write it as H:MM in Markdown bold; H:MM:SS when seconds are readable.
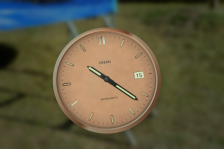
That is **10:22**
